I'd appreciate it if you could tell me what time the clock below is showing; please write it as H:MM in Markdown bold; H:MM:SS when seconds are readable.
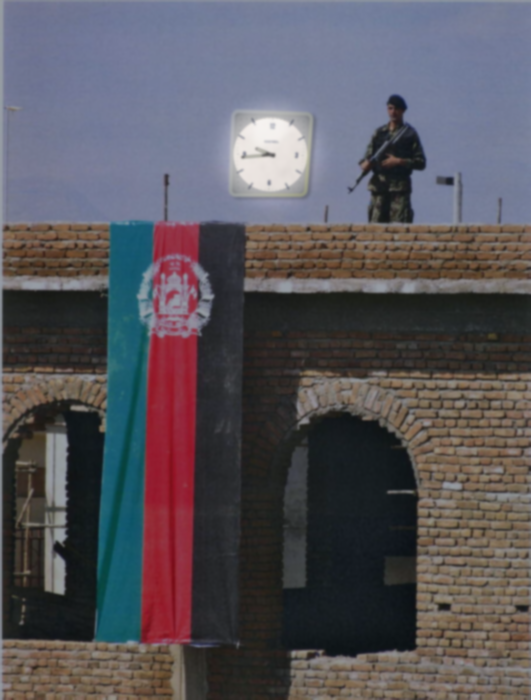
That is **9:44**
